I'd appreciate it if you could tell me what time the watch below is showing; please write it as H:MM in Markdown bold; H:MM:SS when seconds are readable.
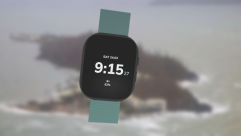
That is **9:15**
